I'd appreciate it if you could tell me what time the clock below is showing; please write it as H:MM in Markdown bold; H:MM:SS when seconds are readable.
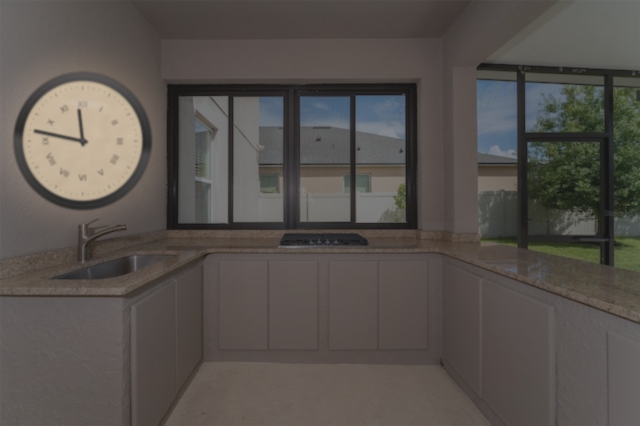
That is **11:47**
